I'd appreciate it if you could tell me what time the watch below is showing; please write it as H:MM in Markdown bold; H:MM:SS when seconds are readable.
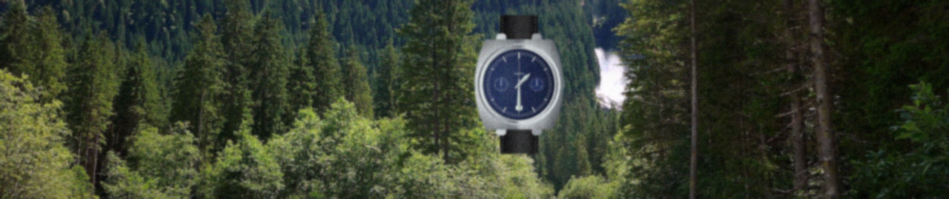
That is **1:30**
